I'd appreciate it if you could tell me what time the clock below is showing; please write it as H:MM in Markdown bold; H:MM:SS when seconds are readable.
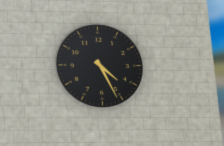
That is **4:26**
